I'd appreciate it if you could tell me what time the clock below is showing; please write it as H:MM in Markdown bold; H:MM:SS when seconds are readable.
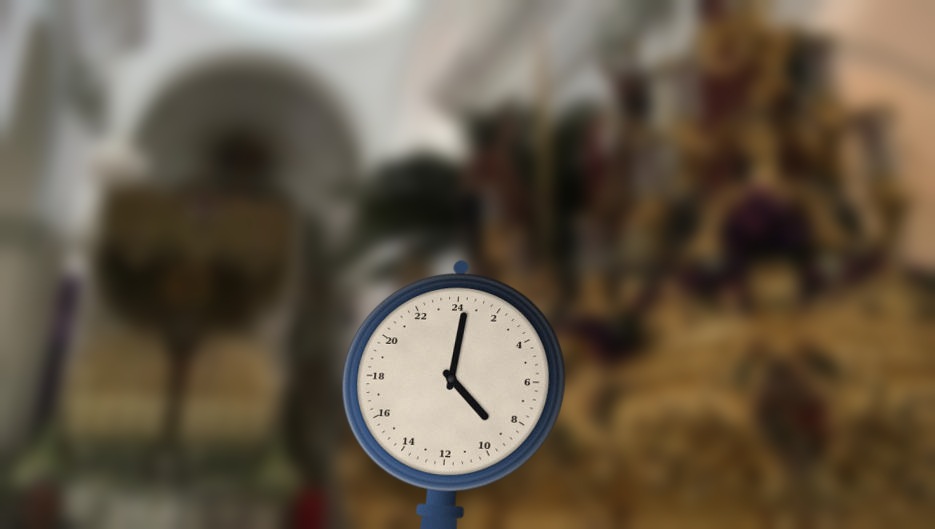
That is **9:01**
